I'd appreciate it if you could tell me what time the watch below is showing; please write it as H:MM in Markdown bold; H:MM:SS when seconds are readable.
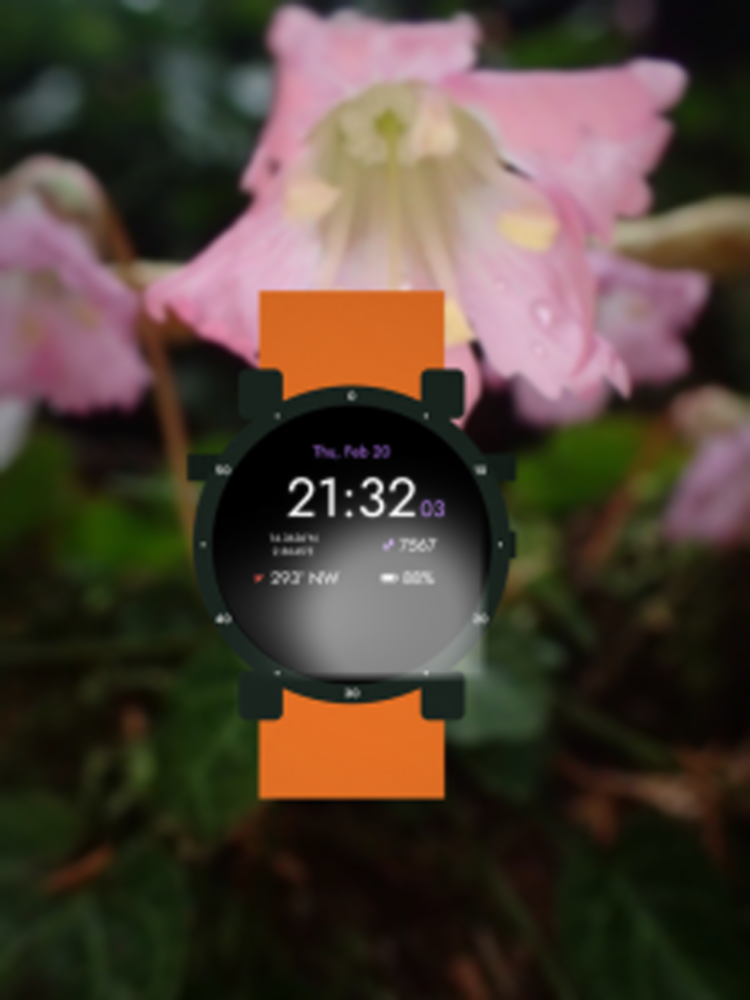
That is **21:32**
